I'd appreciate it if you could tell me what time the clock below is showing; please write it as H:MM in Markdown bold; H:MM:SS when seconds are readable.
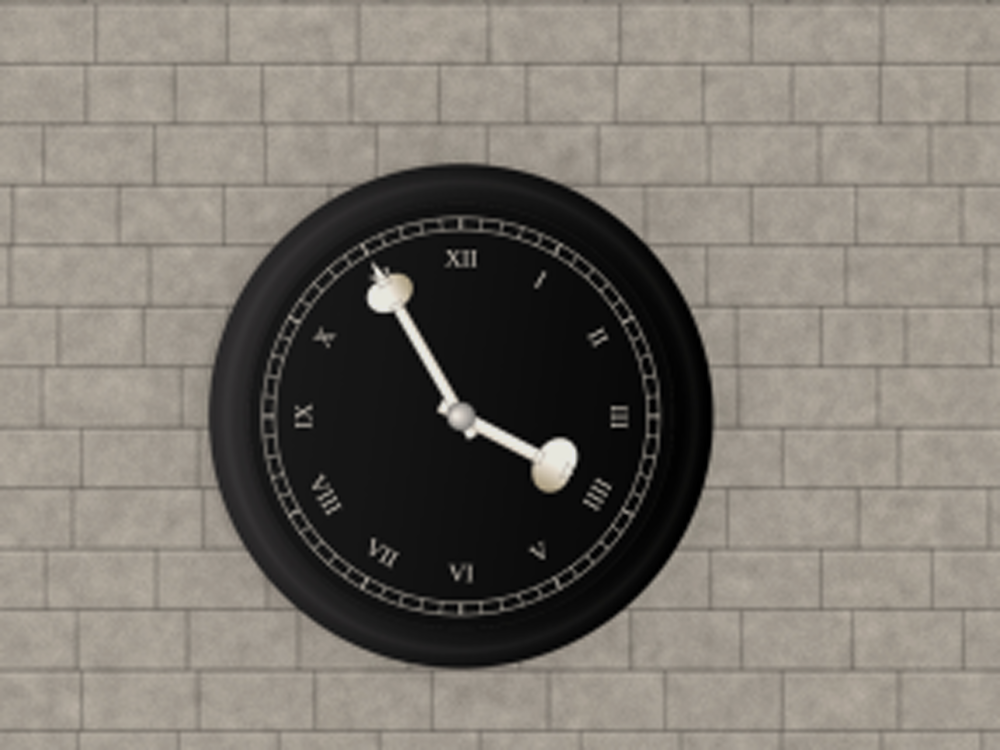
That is **3:55**
